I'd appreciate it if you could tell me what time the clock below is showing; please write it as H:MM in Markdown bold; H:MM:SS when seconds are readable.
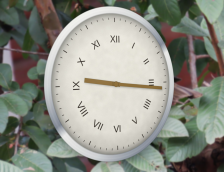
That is **9:16**
